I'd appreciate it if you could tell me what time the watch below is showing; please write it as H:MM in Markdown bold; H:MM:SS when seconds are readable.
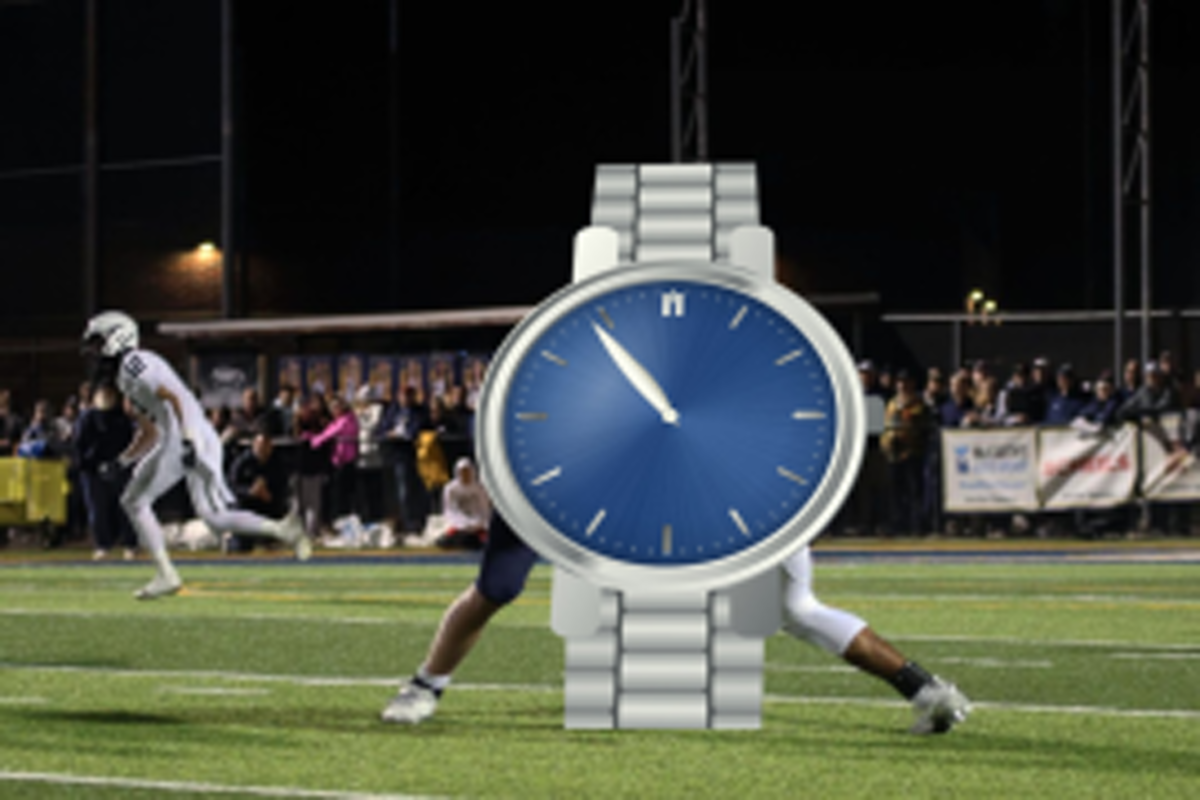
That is **10:54**
